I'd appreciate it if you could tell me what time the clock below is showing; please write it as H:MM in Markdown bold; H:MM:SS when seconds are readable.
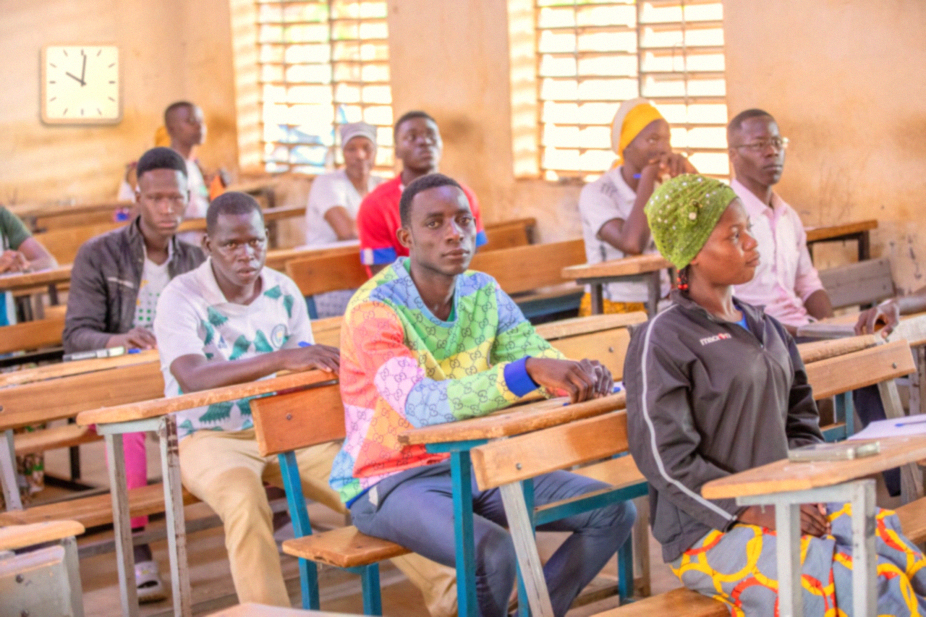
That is **10:01**
